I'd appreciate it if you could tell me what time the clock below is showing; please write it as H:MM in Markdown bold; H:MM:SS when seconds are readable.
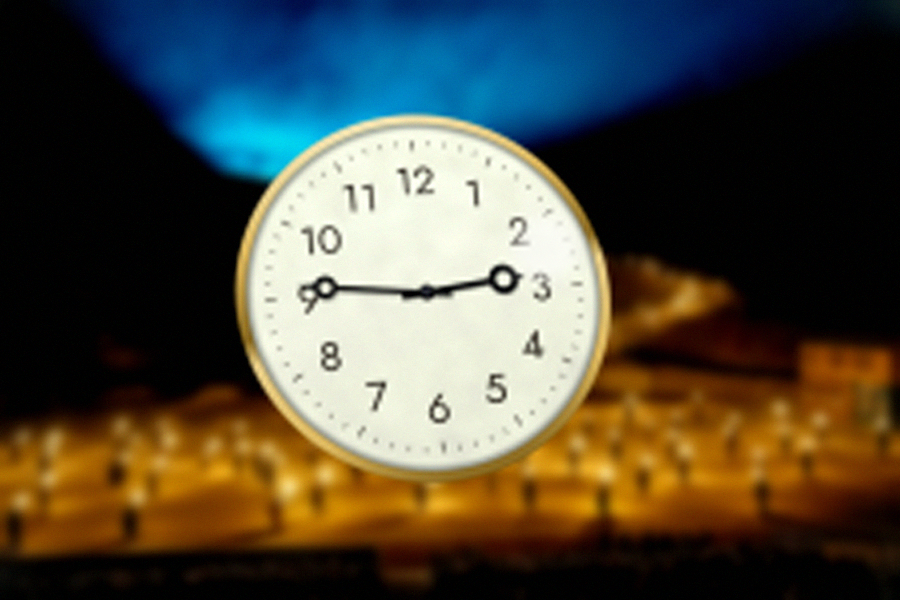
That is **2:46**
